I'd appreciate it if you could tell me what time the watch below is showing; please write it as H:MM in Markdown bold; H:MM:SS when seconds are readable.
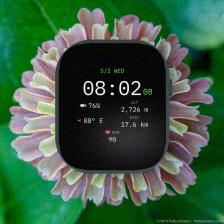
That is **8:02:08**
